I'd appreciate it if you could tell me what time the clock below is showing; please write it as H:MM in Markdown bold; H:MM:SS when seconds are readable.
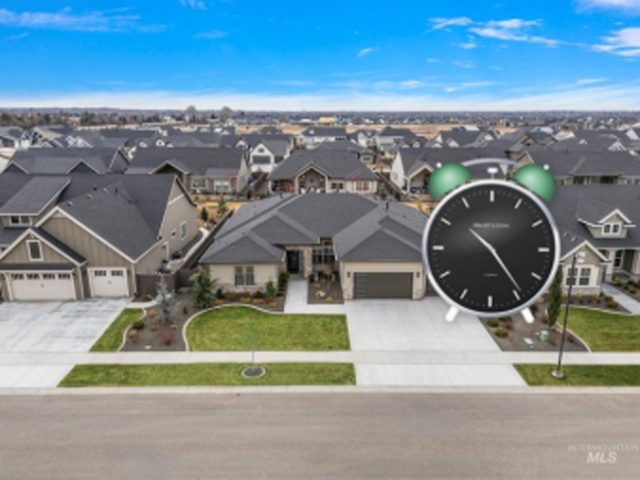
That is **10:24**
